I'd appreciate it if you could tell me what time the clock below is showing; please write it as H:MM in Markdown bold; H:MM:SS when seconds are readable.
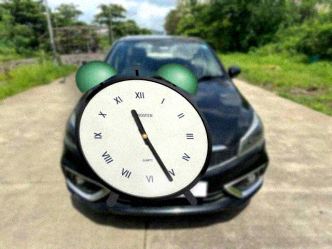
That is **11:26**
